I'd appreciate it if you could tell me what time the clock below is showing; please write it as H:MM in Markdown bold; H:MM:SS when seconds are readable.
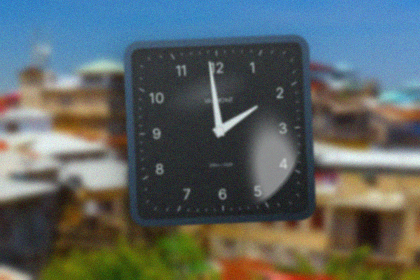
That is **1:59**
